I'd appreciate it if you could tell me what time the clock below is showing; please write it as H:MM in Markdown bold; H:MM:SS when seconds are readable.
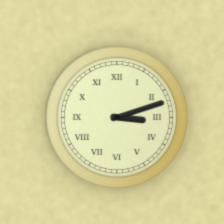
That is **3:12**
